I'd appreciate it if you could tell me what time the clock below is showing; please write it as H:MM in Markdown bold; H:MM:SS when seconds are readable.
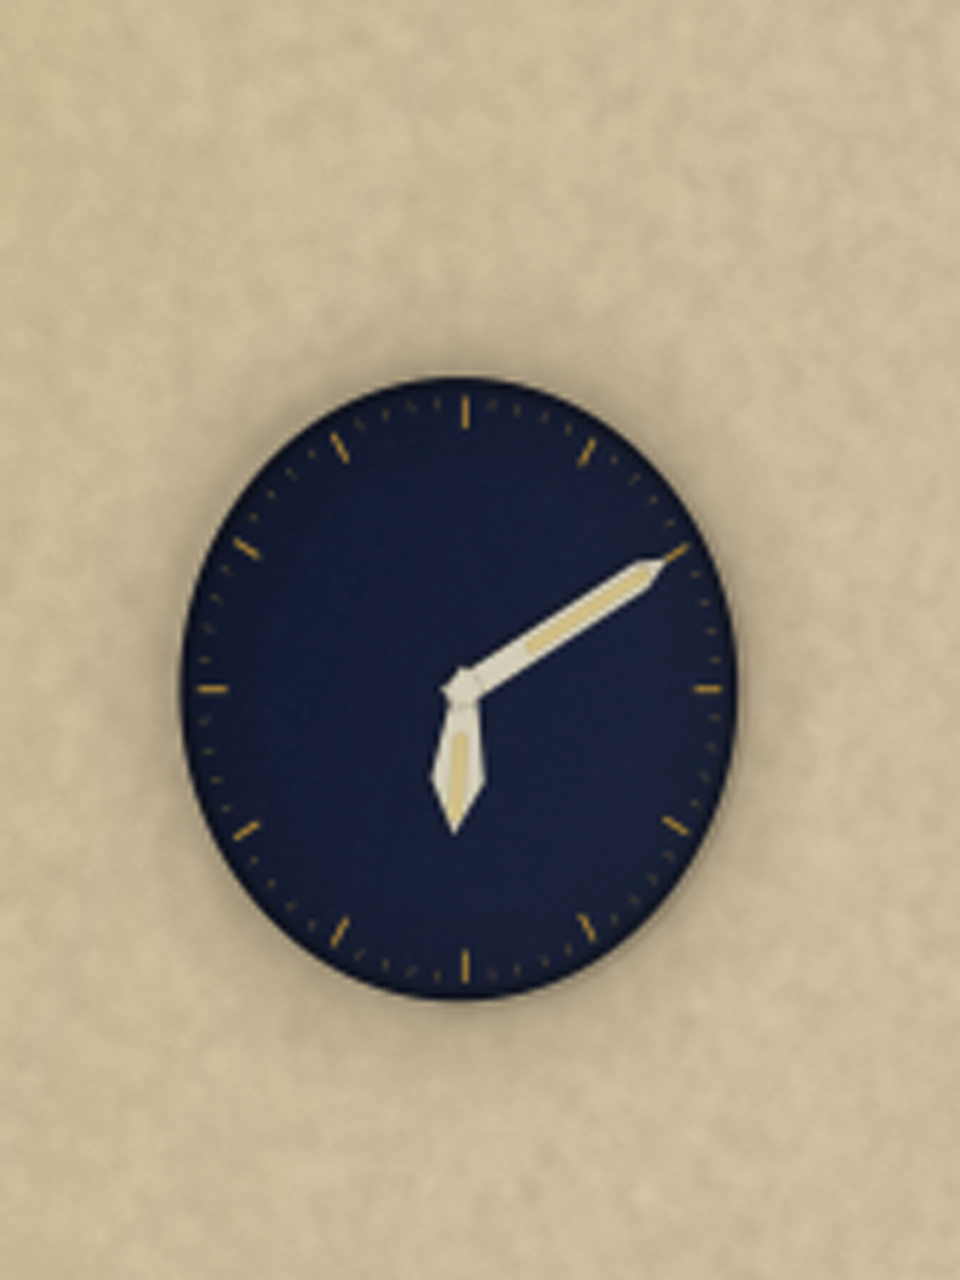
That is **6:10**
